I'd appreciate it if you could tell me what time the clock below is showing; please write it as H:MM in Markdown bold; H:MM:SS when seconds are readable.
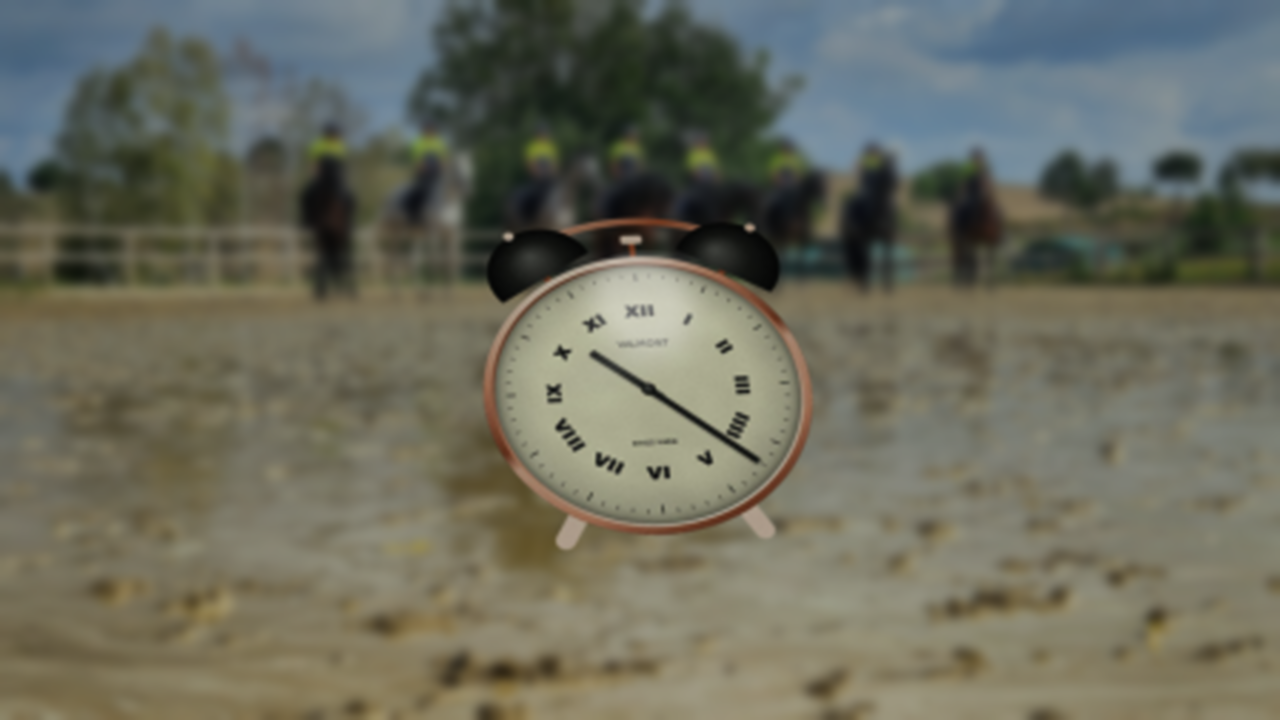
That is **10:22**
